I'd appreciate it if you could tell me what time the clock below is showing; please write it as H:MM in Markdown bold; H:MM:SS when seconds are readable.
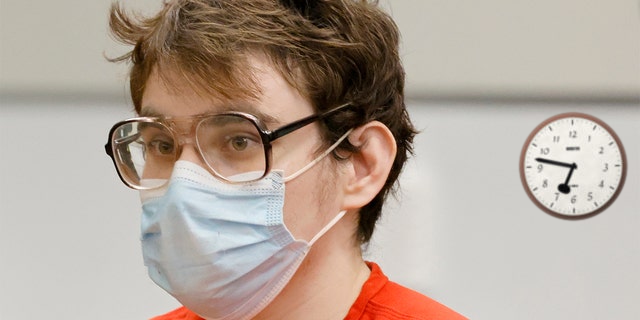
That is **6:47**
